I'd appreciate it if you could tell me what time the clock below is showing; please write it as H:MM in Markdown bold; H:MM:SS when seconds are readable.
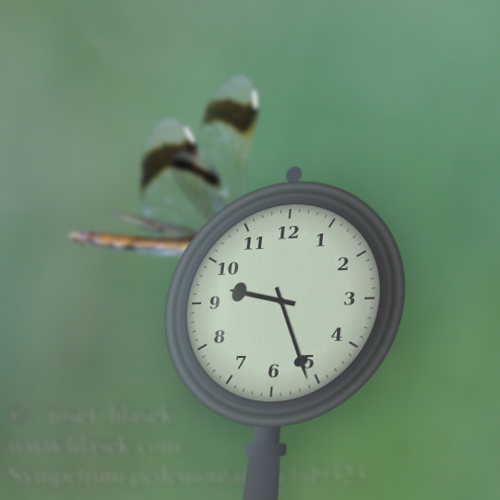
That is **9:26**
